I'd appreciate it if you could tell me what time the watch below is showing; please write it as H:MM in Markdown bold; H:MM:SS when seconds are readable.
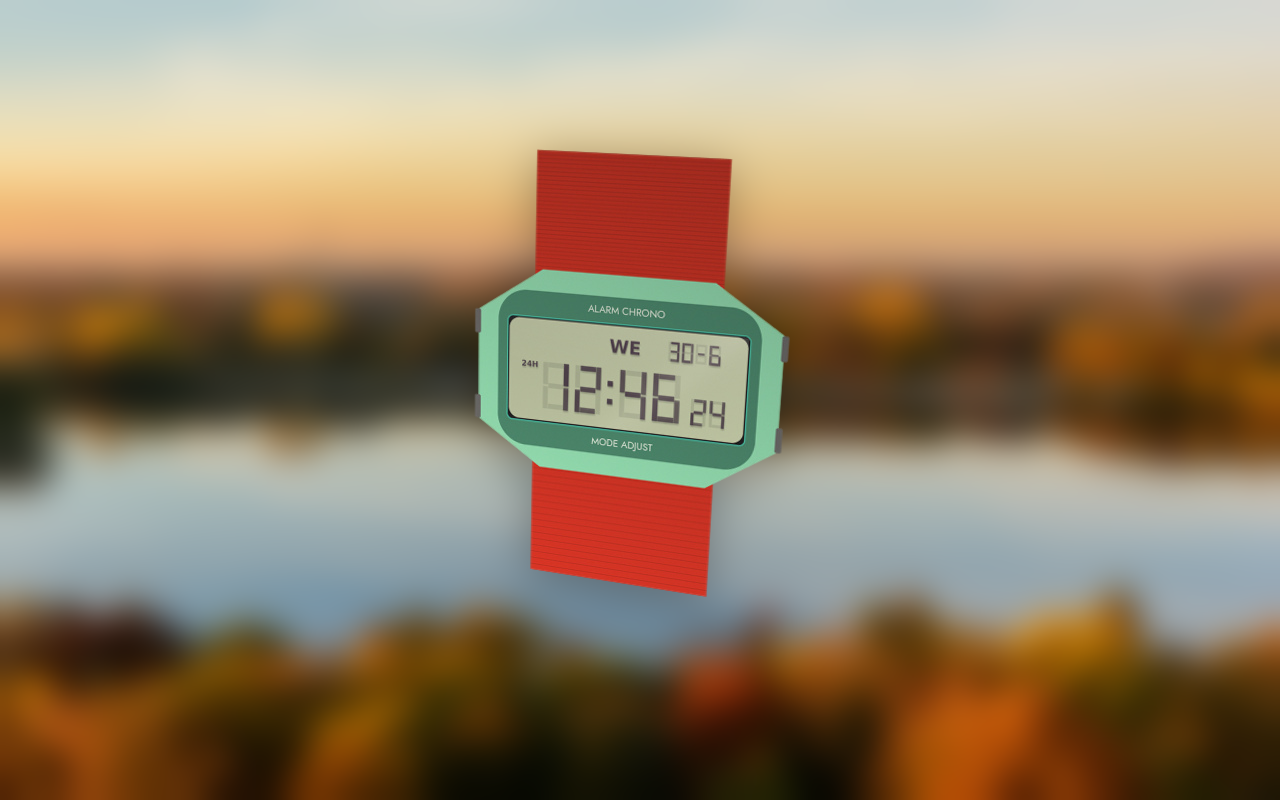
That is **12:46:24**
